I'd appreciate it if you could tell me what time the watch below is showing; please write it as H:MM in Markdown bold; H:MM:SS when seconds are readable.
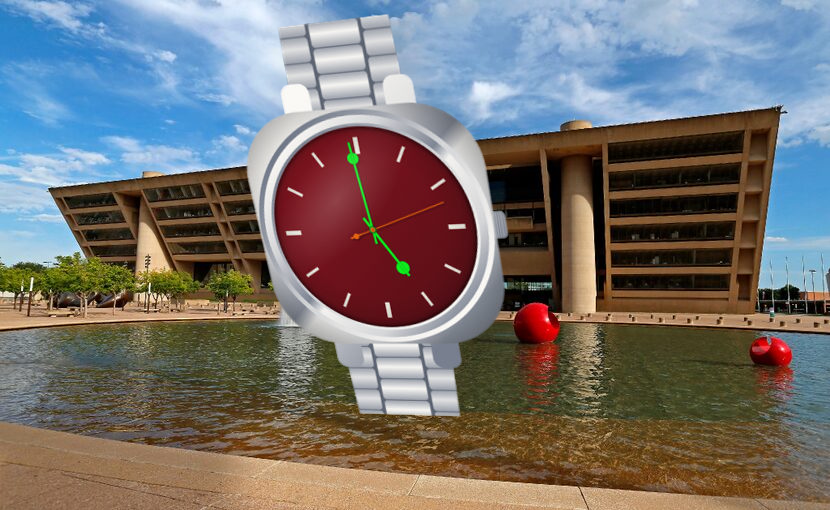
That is **4:59:12**
